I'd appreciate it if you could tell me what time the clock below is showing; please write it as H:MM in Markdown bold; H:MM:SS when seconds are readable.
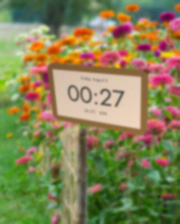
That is **0:27**
